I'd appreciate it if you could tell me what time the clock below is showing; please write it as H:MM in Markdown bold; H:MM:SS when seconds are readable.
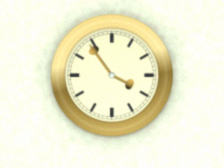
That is **3:54**
